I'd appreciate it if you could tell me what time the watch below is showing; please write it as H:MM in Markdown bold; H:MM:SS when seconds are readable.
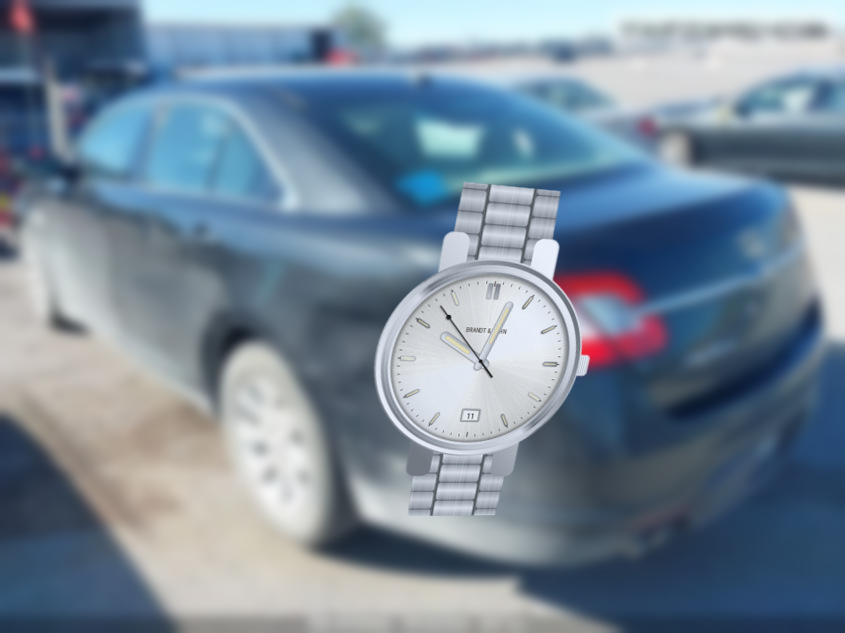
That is **10:02:53**
